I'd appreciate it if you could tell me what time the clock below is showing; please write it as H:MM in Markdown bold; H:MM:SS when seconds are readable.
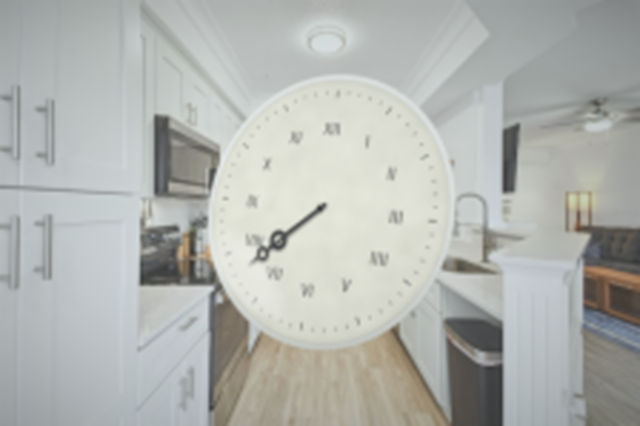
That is **7:38**
